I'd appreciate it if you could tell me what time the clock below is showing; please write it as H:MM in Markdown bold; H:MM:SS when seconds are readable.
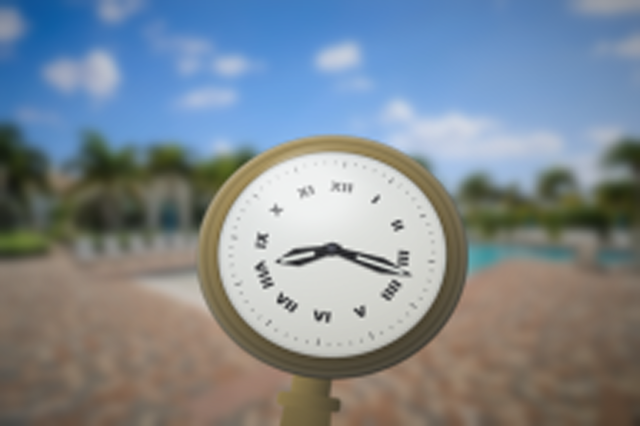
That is **8:17**
